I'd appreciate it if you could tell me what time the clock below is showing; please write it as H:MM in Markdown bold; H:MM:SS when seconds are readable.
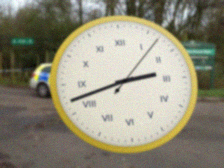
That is **2:42:07**
